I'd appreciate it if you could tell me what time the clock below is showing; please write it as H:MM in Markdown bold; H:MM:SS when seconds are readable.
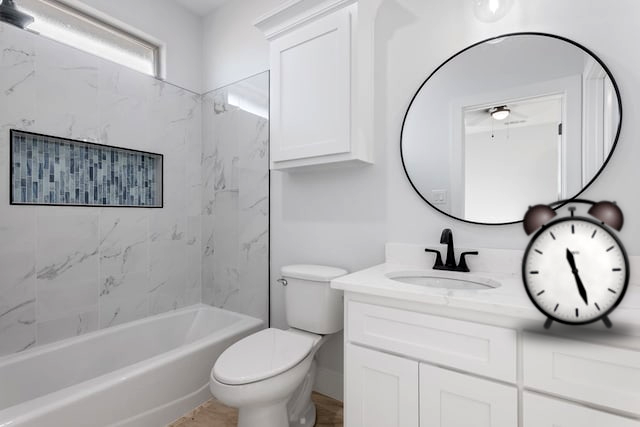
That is **11:27**
